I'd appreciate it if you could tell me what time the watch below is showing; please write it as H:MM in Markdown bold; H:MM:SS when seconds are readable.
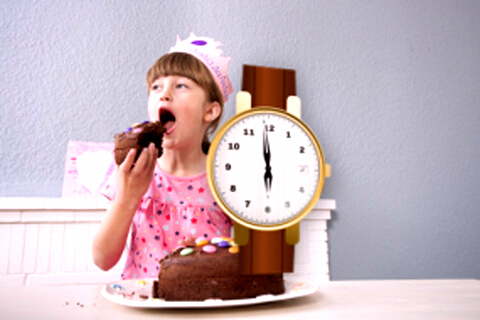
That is **5:59**
